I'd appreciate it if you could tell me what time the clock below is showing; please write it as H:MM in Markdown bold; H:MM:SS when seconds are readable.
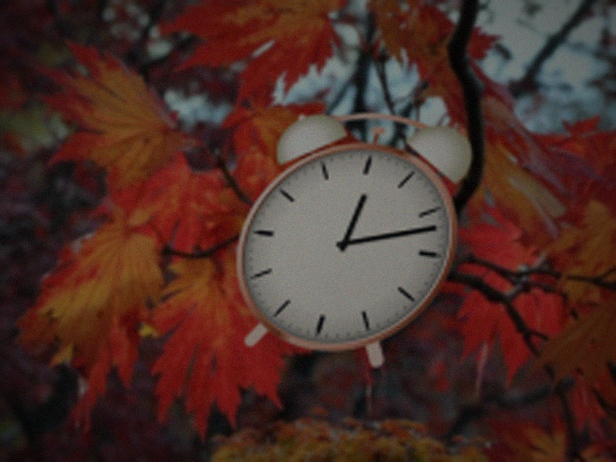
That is **12:12**
